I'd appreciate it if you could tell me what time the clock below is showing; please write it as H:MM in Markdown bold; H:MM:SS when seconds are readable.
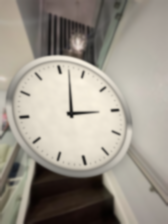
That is **3:02**
